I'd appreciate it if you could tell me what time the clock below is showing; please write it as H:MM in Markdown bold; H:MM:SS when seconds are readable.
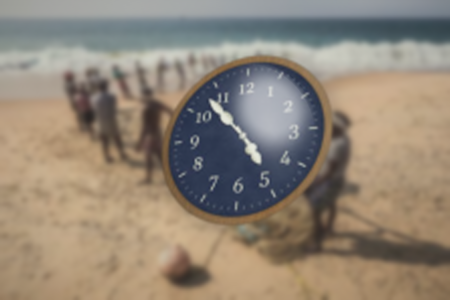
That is **4:53**
